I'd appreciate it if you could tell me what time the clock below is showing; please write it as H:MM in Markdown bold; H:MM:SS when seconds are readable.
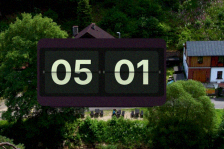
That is **5:01**
